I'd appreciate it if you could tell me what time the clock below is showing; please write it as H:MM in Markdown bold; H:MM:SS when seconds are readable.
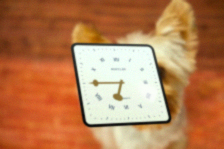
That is **6:45**
